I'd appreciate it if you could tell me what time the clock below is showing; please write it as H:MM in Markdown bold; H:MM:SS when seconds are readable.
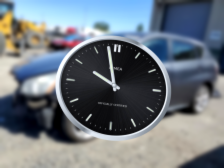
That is **9:58**
